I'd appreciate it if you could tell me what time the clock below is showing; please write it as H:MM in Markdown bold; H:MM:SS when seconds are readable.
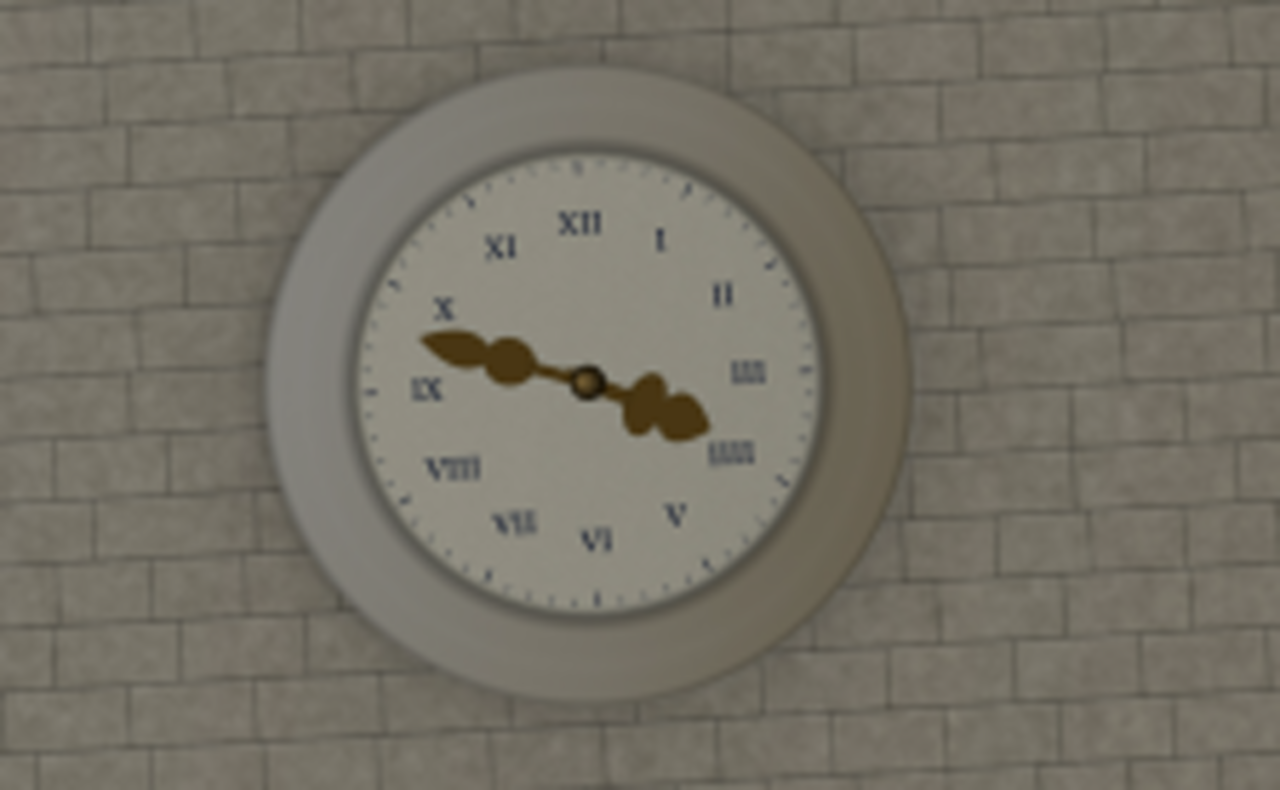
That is **3:48**
